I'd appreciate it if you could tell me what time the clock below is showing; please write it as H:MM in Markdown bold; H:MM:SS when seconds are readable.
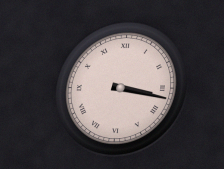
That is **3:17**
